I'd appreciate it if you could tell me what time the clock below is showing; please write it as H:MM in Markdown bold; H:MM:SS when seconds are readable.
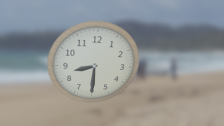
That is **8:30**
